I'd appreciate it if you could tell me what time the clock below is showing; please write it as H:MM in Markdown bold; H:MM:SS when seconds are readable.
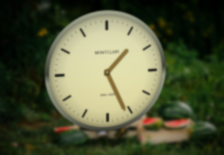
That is **1:26**
